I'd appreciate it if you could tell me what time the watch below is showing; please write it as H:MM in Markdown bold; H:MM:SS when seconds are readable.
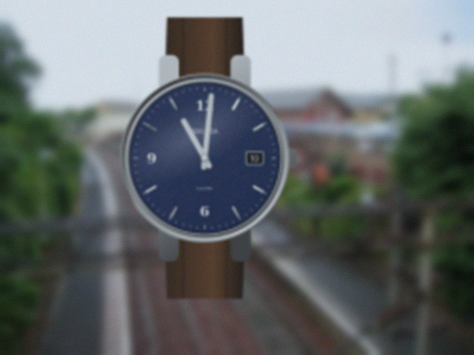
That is **11:01**
